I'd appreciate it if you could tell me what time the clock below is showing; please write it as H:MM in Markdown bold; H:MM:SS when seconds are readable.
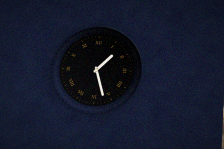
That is **1:27**
